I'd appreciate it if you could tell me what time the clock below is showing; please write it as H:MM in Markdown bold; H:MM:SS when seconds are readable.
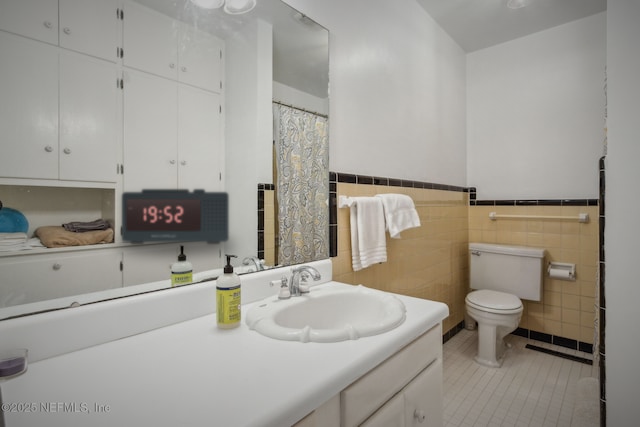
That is **19:52**
